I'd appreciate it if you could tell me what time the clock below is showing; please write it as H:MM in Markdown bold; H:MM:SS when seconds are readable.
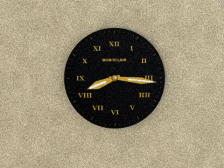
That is **8:16**
